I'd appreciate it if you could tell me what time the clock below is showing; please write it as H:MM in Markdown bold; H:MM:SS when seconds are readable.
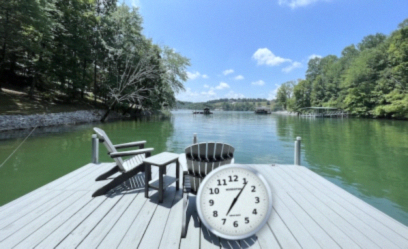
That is **7:06**
